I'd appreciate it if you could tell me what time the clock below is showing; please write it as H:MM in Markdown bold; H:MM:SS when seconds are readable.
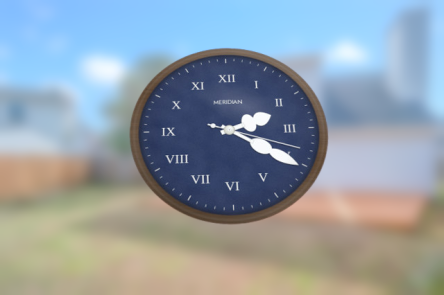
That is **2:20:18**
